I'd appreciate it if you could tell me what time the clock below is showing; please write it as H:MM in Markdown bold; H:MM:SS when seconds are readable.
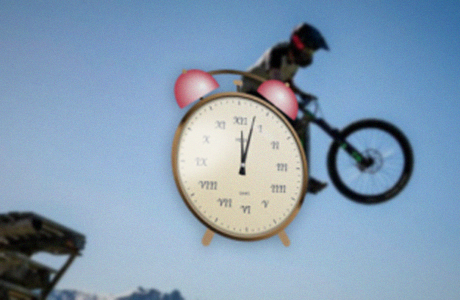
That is **12:03**
